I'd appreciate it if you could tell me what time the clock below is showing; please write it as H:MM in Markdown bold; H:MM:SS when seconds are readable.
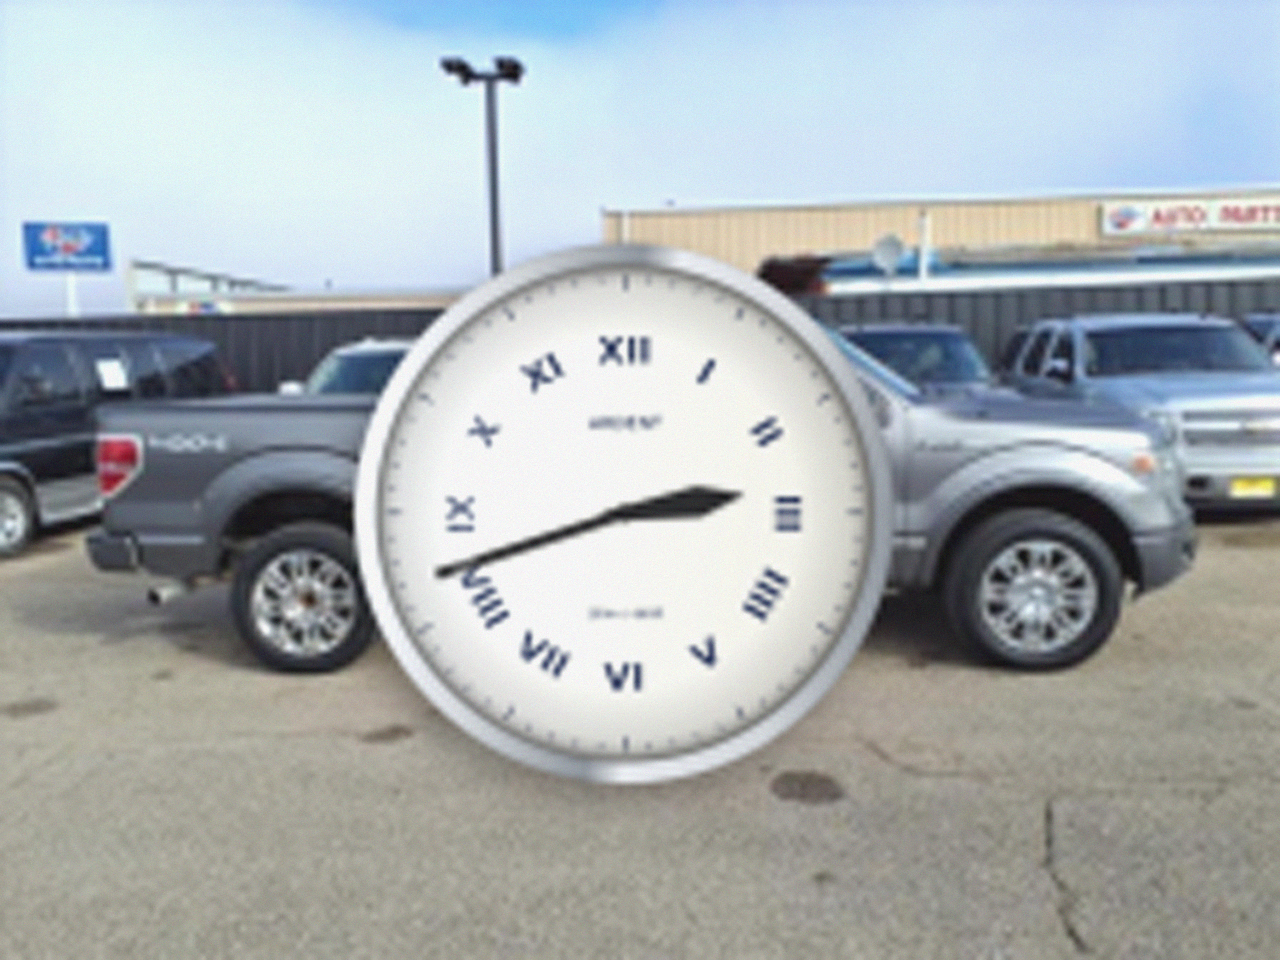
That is **2:42**
